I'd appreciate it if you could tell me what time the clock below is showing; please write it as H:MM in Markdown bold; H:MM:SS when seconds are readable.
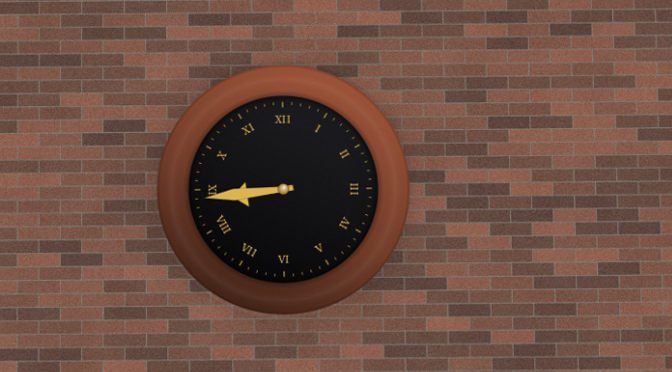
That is **8:44**
